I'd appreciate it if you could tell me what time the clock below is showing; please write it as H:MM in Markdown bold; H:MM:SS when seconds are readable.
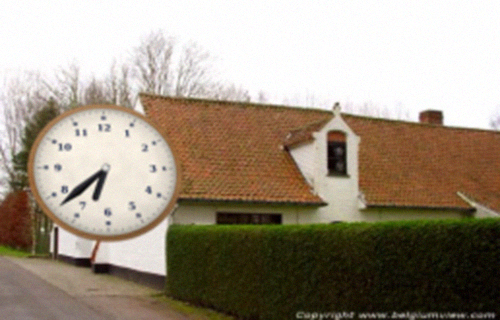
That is **6:38**
